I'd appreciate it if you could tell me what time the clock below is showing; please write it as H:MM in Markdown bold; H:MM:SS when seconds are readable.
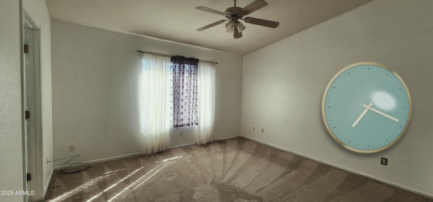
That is **7:19**
